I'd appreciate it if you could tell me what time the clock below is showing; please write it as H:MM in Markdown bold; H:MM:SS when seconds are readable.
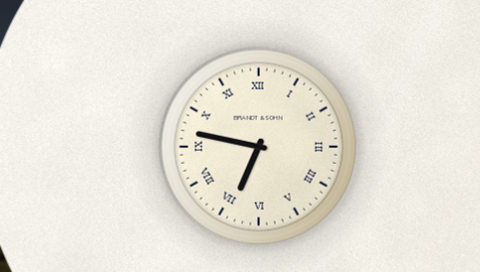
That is **6:47**
